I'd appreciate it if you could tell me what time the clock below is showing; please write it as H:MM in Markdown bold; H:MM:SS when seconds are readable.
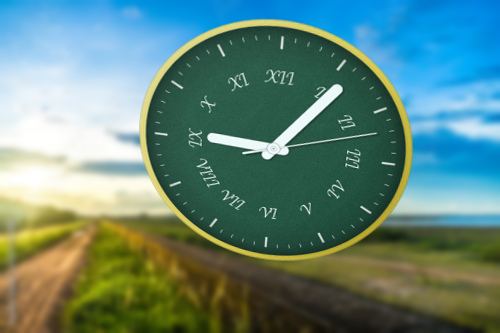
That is **9:06:12**
